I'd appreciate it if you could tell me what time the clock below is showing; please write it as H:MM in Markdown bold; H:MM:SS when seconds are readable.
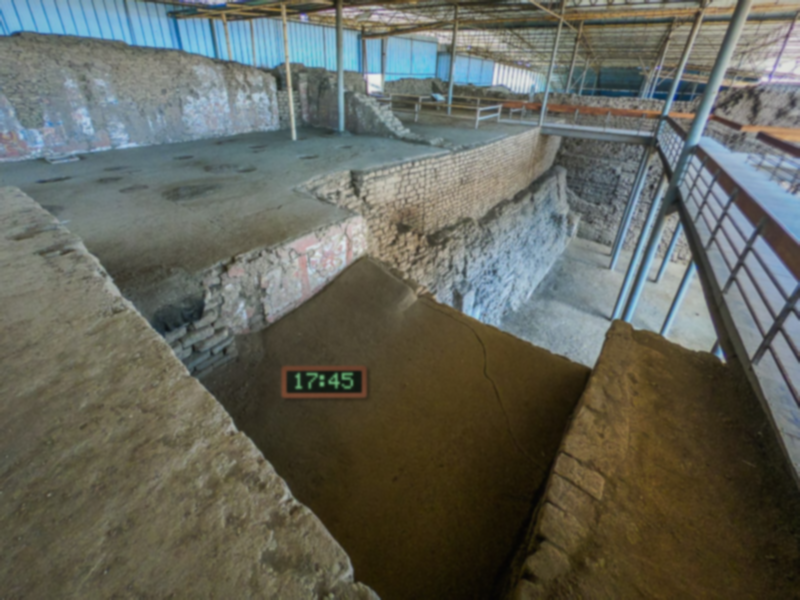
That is **17:45**
